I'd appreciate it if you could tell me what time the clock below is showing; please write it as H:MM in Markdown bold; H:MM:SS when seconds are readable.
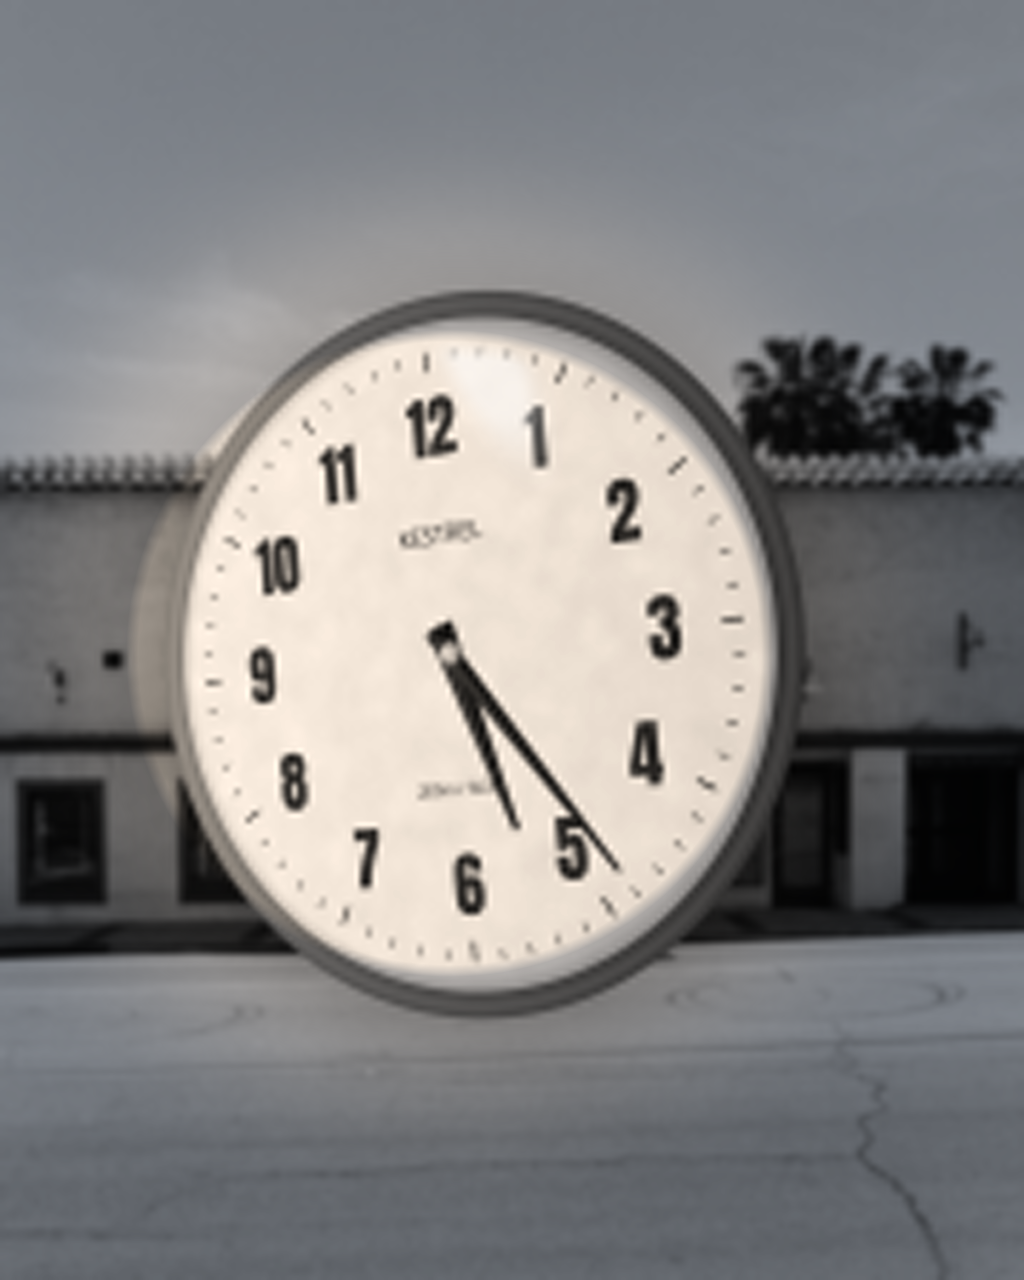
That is **5:24**
